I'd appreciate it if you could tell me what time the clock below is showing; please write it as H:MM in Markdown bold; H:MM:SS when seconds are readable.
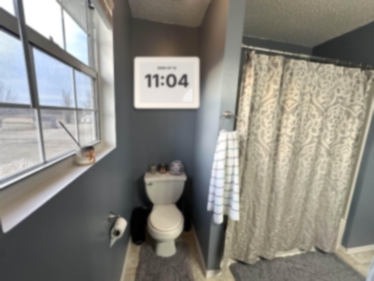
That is **11:04**
